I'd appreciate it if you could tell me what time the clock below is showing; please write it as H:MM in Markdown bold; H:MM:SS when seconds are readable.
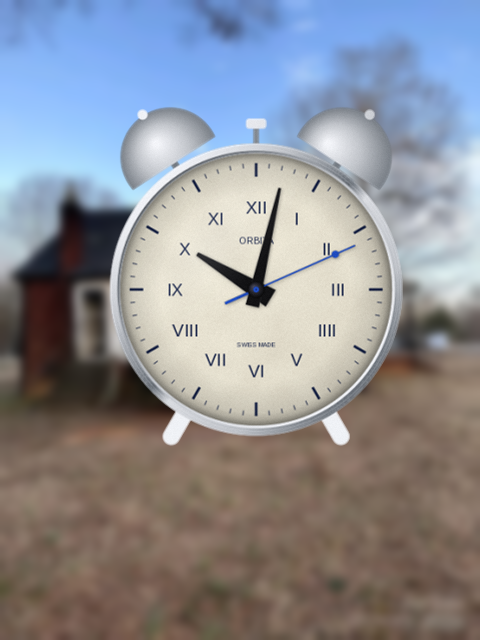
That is **10:02:11**
